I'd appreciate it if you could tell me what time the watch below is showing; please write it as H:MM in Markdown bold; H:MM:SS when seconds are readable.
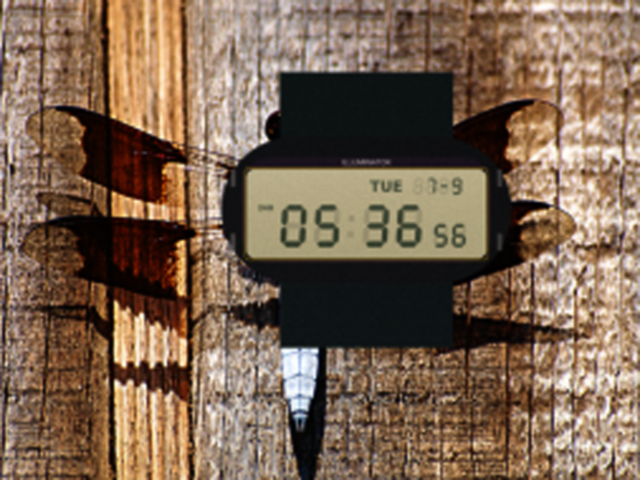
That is **5:36:56**
